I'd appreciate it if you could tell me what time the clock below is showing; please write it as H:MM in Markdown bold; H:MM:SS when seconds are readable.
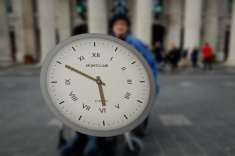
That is **5:50**
